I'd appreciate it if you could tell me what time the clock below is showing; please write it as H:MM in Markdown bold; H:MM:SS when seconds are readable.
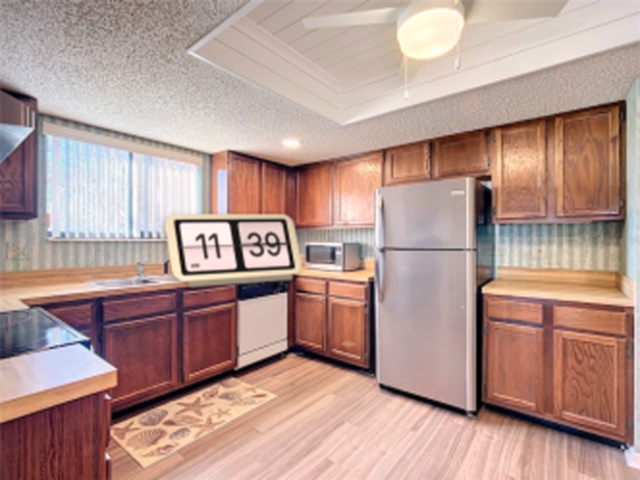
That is **11:39**
